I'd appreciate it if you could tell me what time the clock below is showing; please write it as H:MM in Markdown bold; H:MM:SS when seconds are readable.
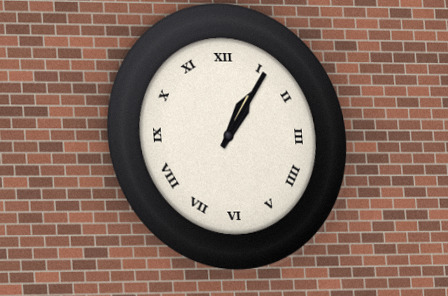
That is **1:06**
